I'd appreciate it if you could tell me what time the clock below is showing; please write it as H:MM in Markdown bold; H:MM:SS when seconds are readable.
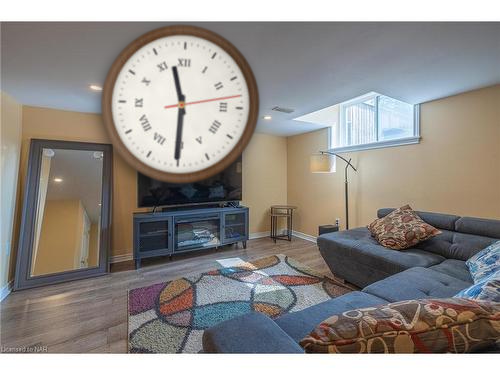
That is **11:30:13**
